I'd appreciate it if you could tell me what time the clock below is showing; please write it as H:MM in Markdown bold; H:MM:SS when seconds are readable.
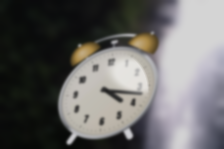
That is **4:17**
